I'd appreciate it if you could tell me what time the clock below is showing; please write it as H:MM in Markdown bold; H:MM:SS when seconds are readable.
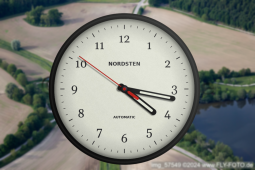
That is **4:16:51**
